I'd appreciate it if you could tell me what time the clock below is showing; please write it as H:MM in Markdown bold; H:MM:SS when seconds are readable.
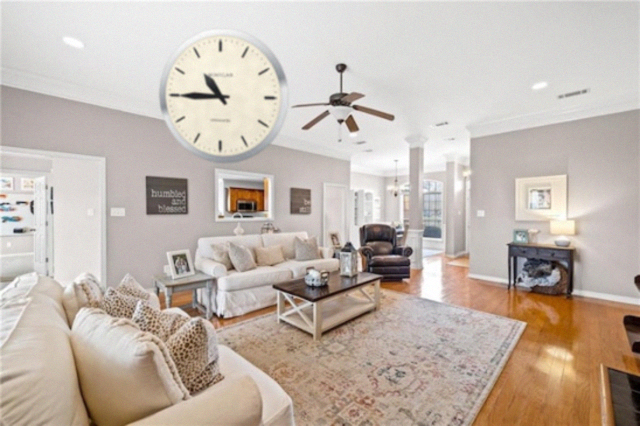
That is **10:45**
